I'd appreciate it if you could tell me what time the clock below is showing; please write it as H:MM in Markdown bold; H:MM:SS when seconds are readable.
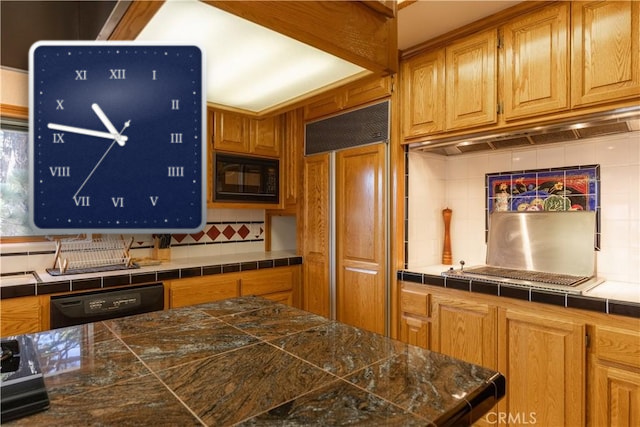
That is **10:46:36**
